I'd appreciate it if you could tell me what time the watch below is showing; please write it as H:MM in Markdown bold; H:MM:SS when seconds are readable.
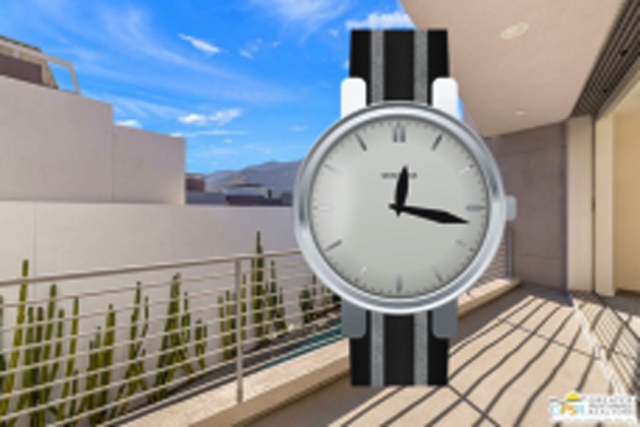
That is **12:17**
